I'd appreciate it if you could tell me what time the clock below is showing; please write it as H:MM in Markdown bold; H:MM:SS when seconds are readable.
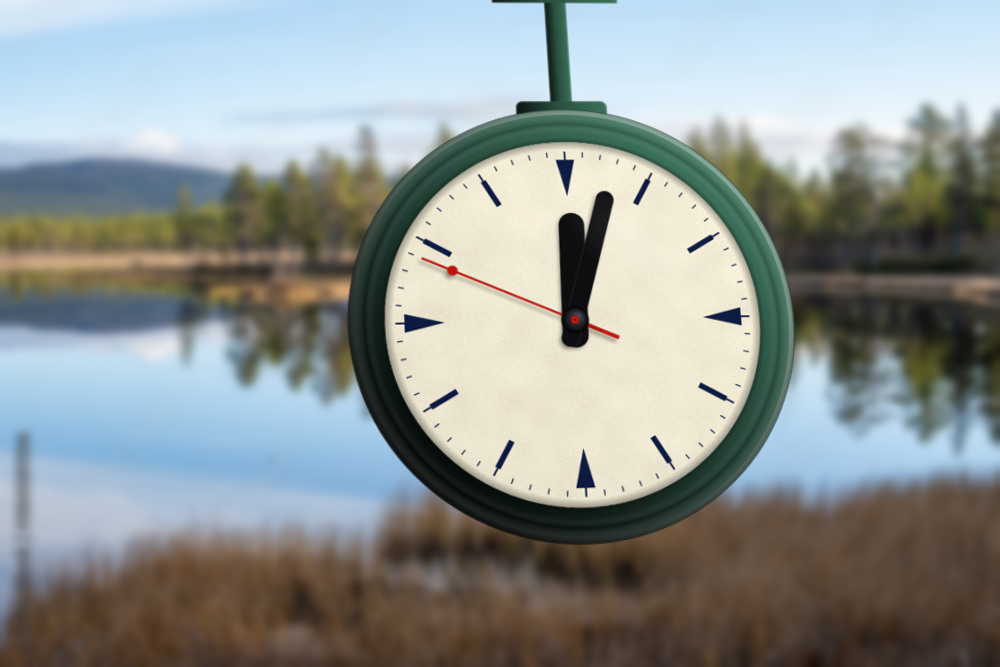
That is **12:02:49**
